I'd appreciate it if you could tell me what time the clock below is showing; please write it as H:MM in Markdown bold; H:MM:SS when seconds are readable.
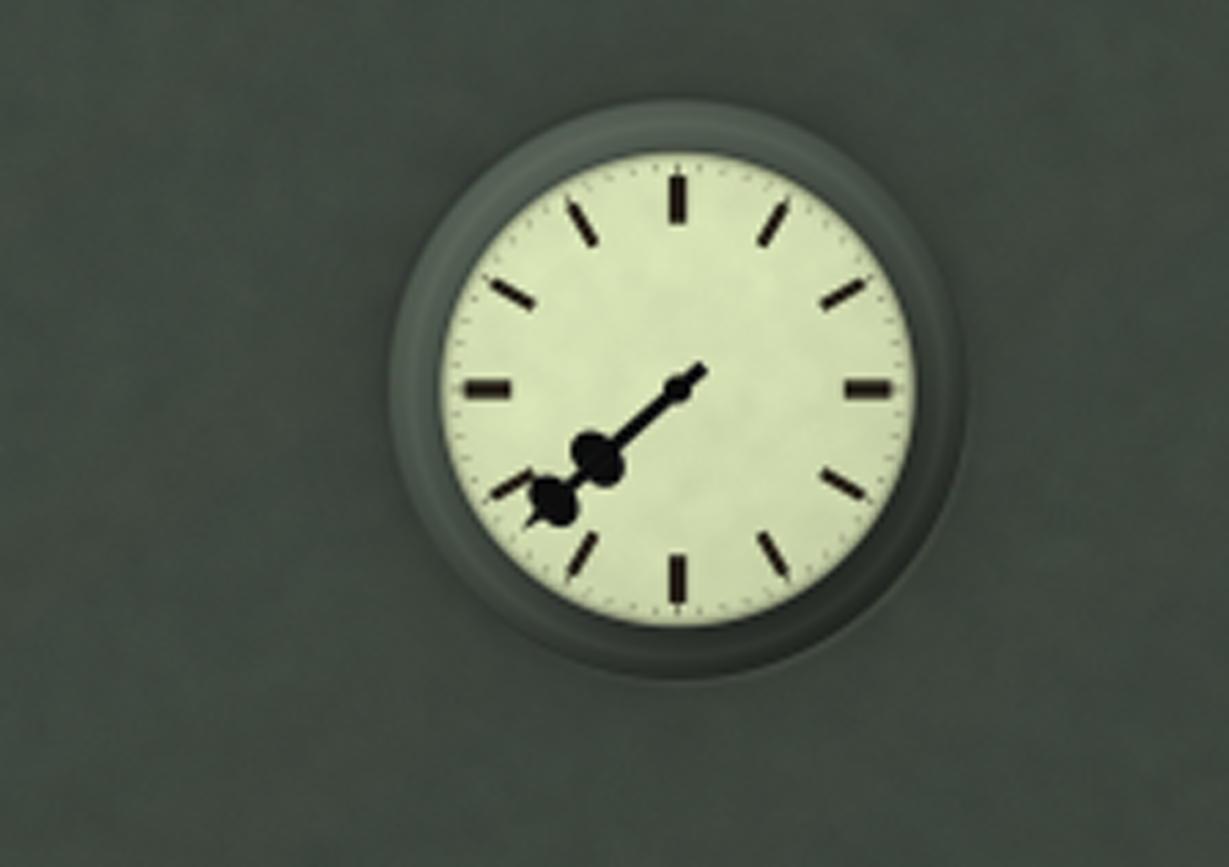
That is **7:38**
